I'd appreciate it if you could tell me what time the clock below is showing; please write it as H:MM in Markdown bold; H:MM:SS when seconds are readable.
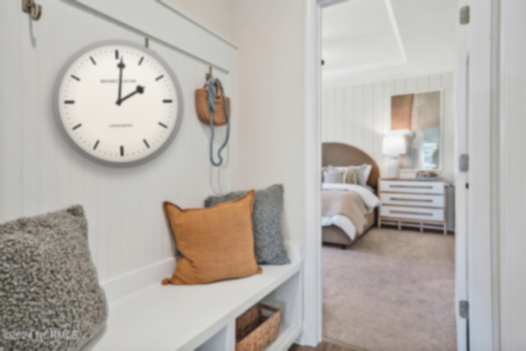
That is **2:01**
